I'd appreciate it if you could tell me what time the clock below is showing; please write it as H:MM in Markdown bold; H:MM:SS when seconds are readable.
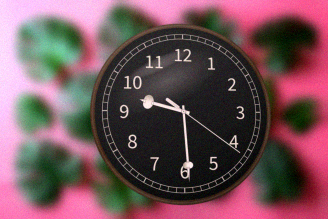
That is **9:29:21**
